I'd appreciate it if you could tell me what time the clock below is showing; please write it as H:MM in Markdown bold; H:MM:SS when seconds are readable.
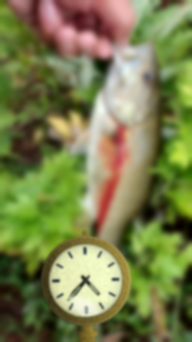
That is **4:37**
